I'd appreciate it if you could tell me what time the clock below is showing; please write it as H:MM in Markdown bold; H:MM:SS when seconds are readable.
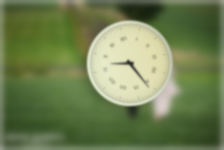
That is **9:26**
